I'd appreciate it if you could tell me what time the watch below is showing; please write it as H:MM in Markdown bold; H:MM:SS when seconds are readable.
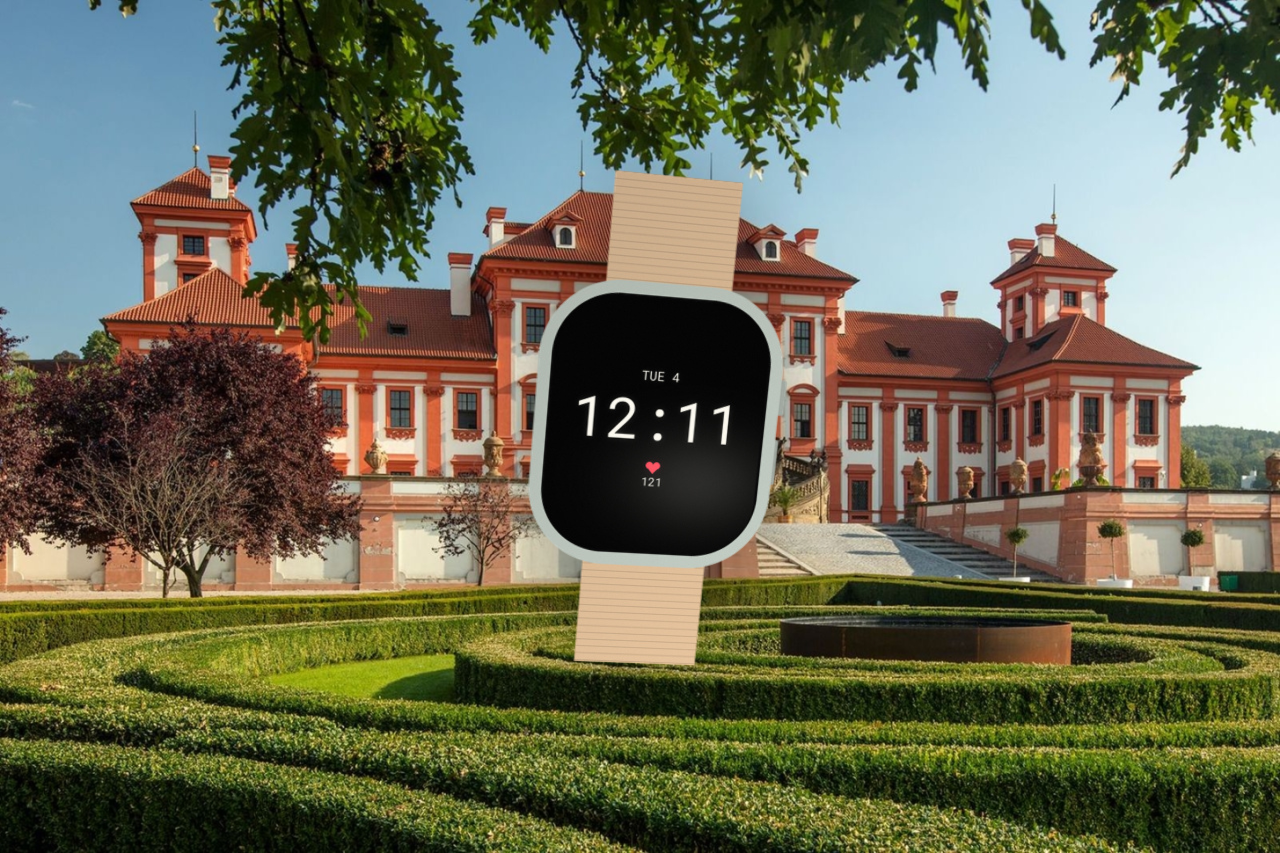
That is **12:11**
